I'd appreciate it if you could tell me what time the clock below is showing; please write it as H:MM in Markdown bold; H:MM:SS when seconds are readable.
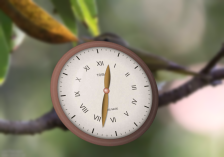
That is **12:33**
